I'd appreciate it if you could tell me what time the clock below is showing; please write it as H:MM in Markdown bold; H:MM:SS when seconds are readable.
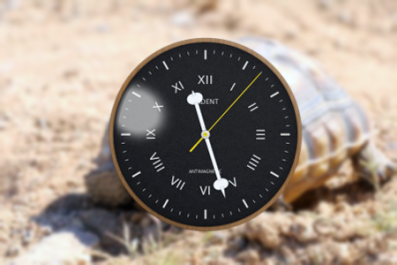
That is **11:27:07**
